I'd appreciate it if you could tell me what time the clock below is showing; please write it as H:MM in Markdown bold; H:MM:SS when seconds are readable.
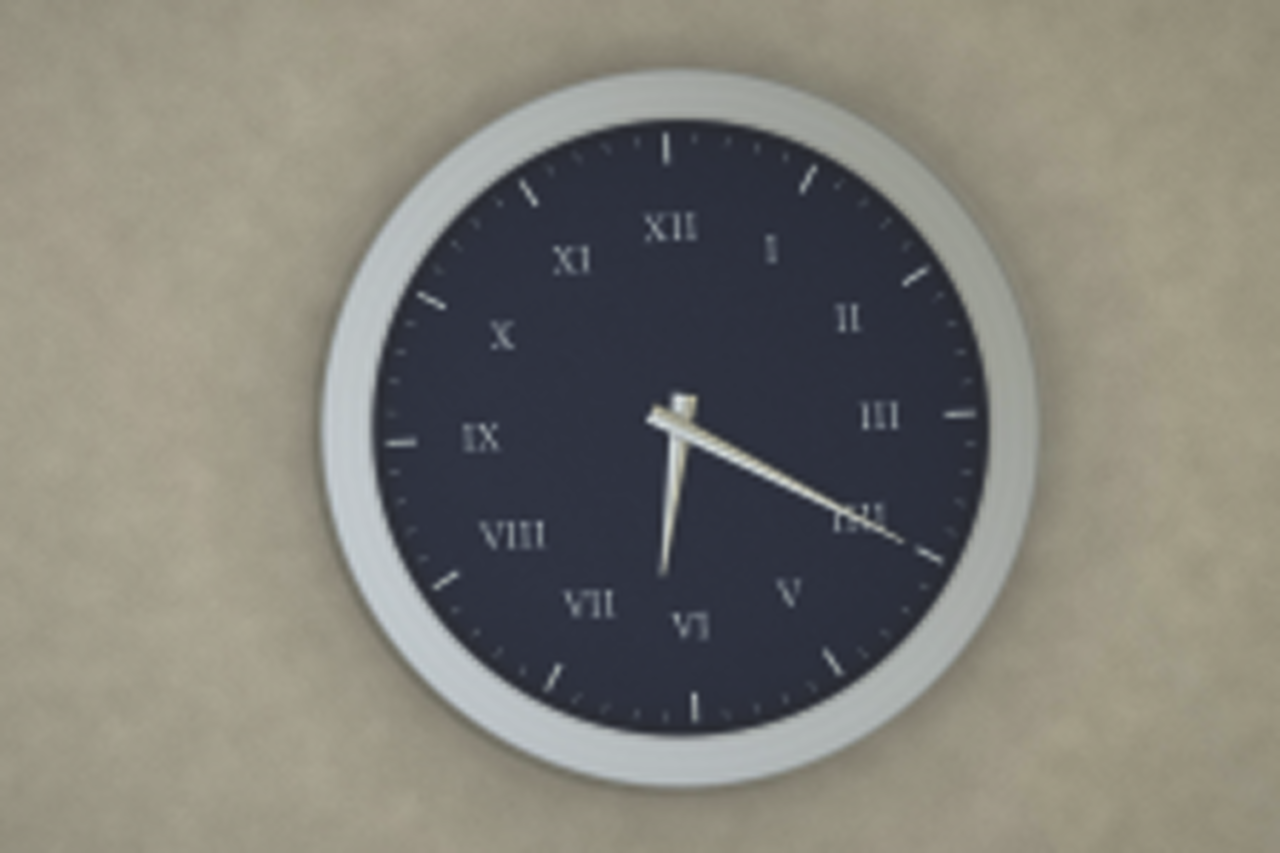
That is **6:20**
